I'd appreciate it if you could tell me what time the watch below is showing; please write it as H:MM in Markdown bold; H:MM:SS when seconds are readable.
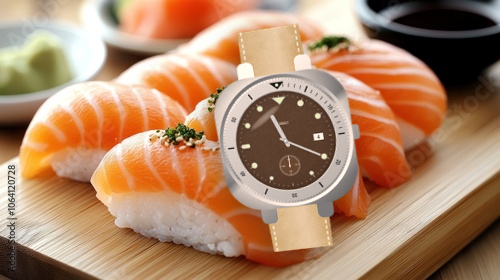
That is **11:20**
